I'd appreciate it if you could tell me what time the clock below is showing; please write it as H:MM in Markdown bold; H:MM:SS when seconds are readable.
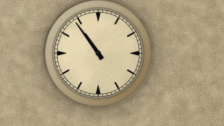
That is **10:54**
